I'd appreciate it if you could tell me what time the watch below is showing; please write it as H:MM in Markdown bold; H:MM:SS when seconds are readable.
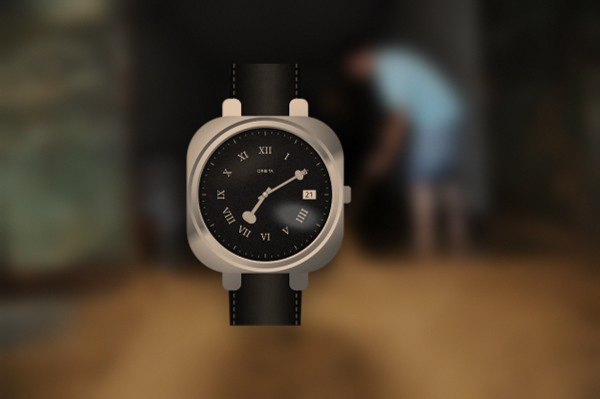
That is **7:10**
